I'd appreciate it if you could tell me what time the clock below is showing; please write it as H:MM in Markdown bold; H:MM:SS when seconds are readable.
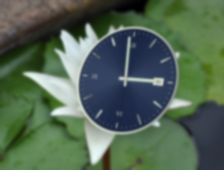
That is **2:59**
